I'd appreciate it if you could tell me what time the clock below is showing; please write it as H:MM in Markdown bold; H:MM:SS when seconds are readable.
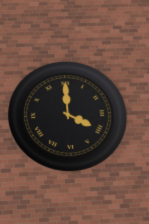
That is **4:00**
